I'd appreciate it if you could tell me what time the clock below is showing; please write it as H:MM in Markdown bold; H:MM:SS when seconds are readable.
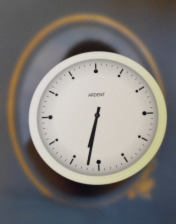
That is **6:32**
